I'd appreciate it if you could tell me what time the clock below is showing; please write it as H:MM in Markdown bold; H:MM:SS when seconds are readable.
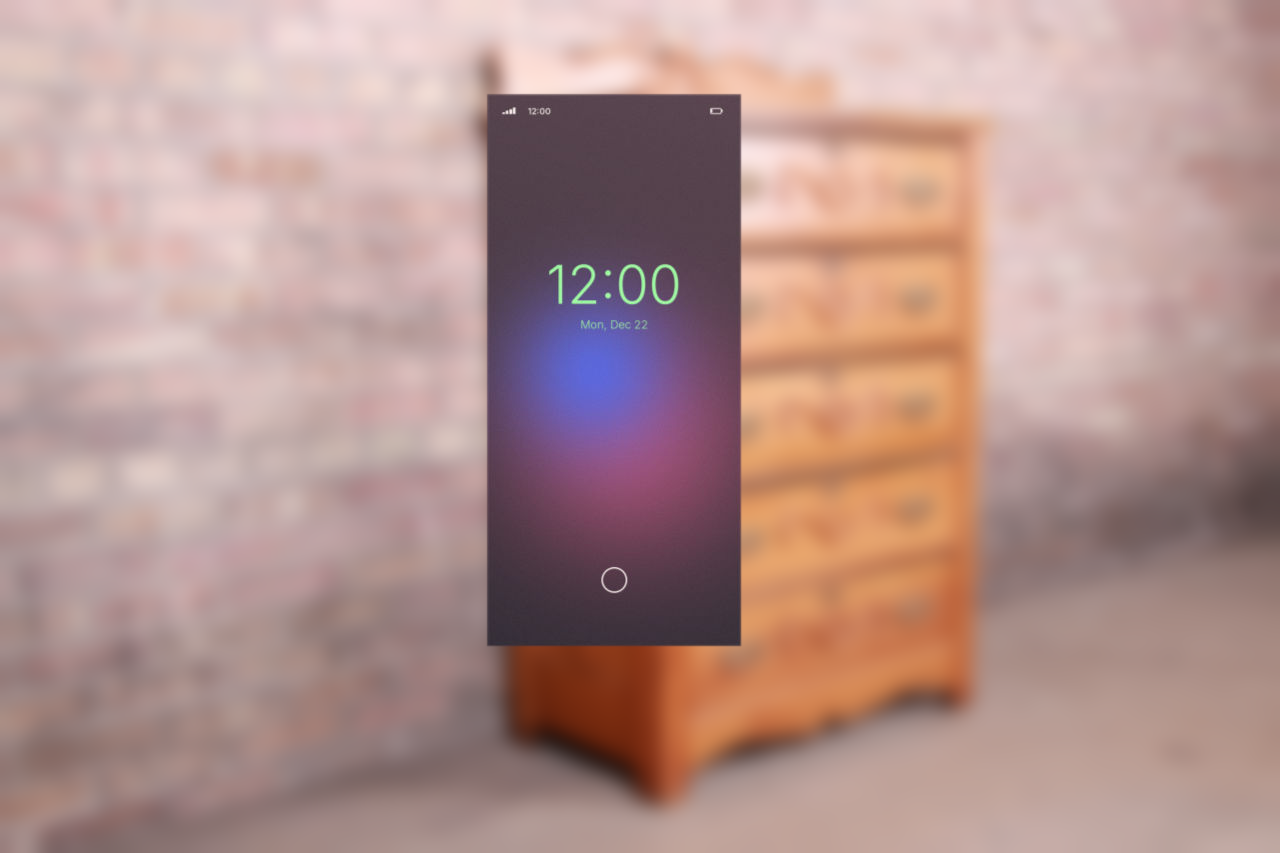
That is **12:00**
